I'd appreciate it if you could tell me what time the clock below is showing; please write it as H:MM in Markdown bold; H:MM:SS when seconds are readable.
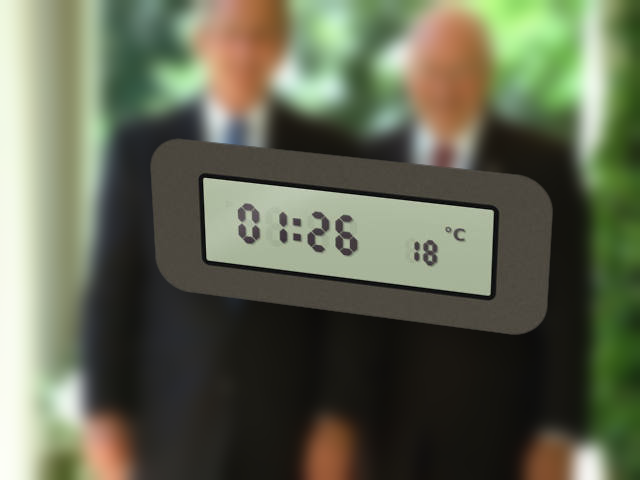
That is **1:26**
